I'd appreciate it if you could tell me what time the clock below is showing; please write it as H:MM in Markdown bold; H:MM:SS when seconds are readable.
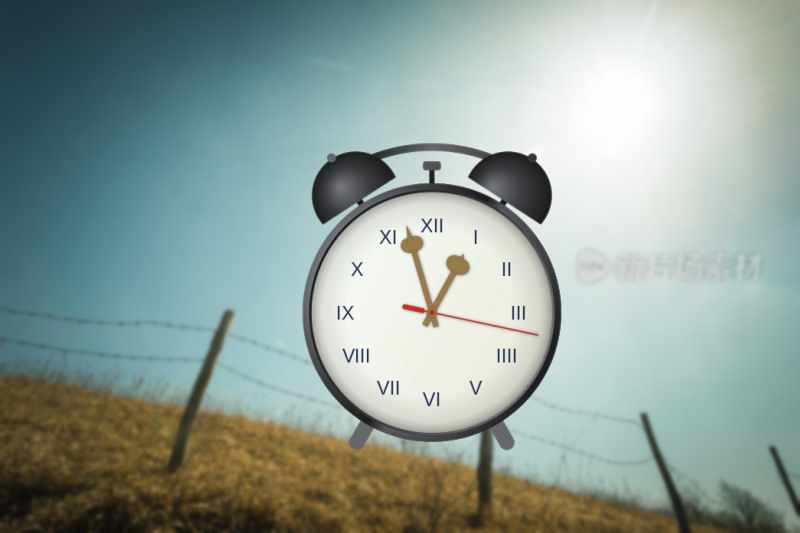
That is **12:57:17**
